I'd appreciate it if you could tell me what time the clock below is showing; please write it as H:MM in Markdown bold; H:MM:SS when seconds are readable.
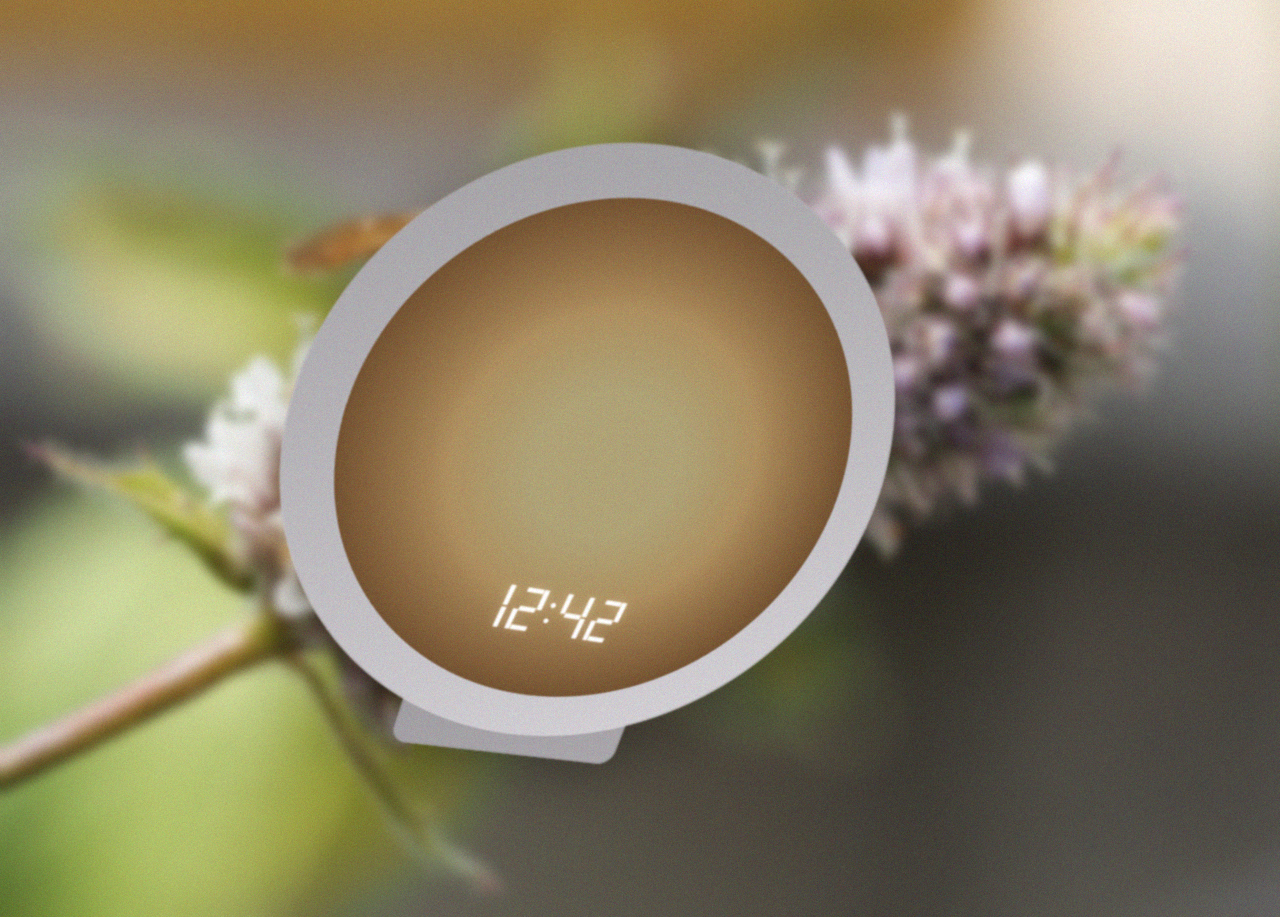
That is **12:42**
